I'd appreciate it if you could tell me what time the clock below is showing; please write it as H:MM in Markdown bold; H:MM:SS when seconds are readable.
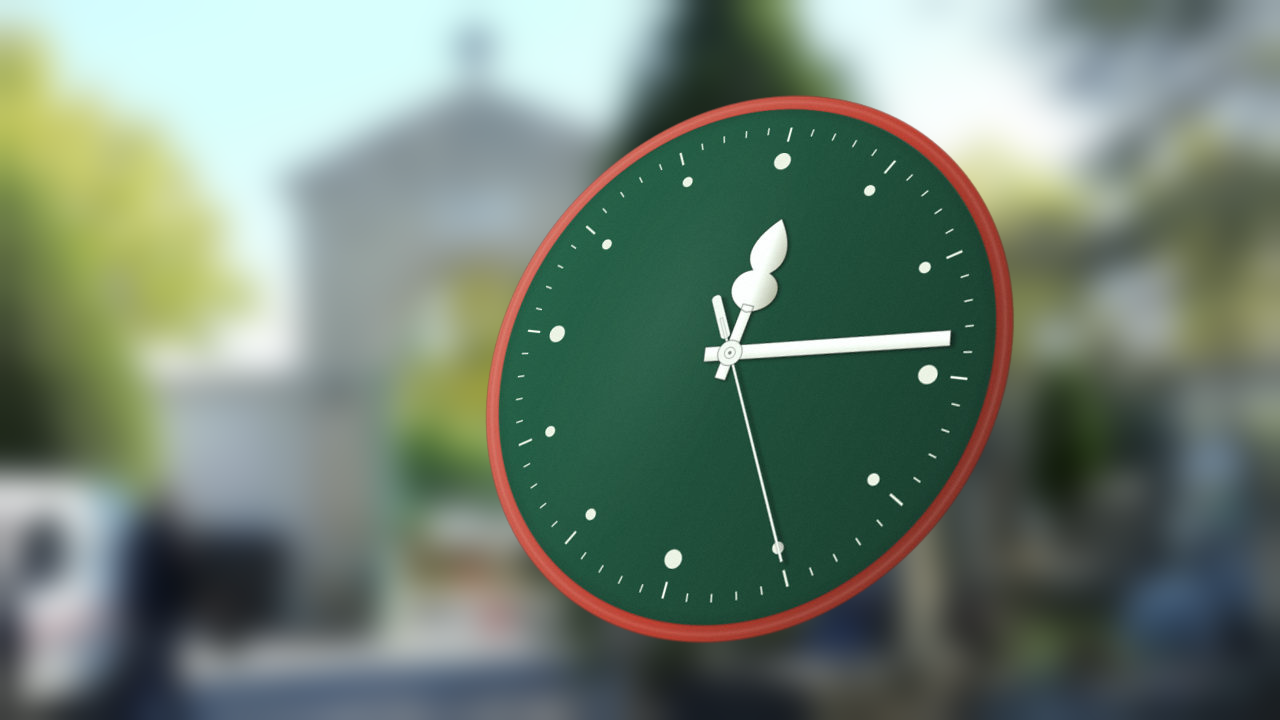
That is **12:13:25**
